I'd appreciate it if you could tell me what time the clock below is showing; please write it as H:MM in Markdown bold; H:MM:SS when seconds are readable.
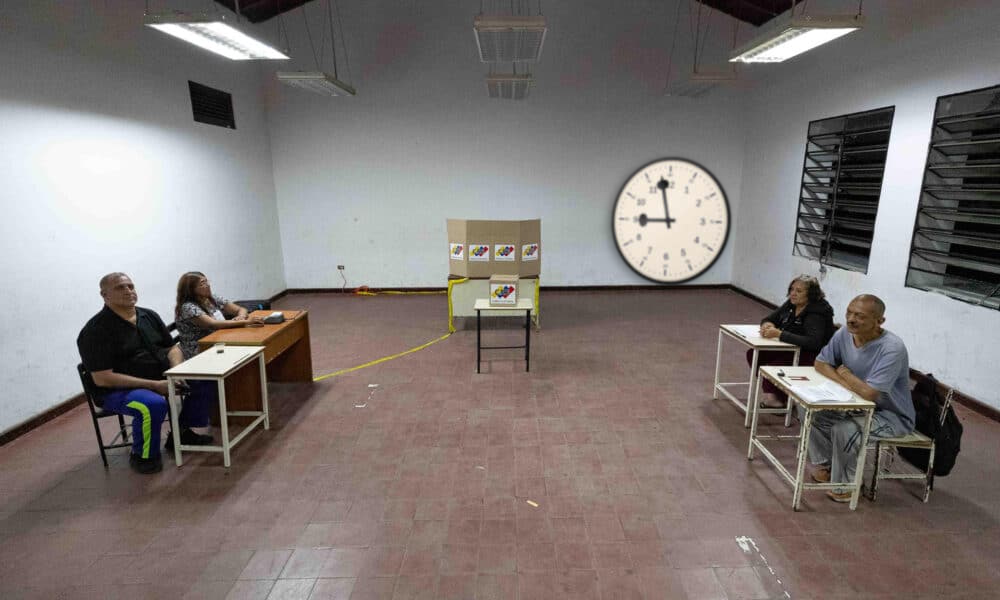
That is **8:58**
